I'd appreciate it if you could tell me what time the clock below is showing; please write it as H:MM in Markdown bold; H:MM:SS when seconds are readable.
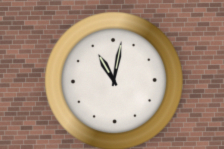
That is **11:02**
